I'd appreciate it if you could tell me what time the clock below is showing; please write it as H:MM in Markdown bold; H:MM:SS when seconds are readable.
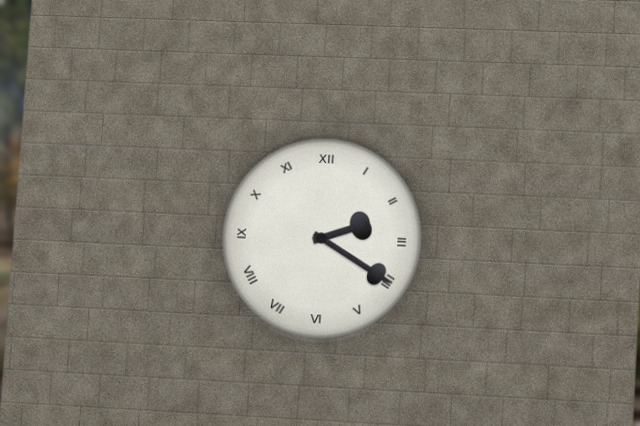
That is **2:20**
